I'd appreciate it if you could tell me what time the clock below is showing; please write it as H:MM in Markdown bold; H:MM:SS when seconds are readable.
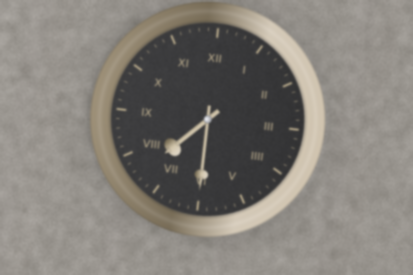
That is **7:30**
